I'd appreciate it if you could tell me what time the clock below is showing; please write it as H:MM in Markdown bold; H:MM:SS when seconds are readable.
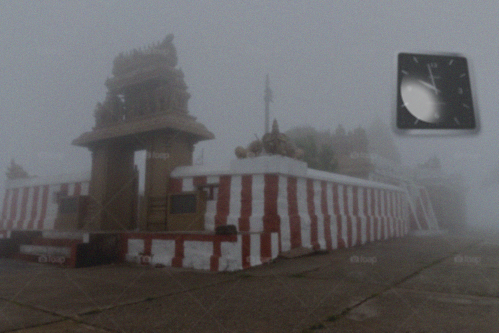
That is **9:58**
